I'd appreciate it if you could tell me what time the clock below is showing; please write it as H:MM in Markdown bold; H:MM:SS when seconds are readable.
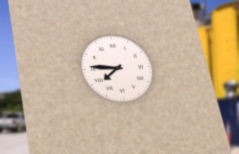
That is **7:46**
